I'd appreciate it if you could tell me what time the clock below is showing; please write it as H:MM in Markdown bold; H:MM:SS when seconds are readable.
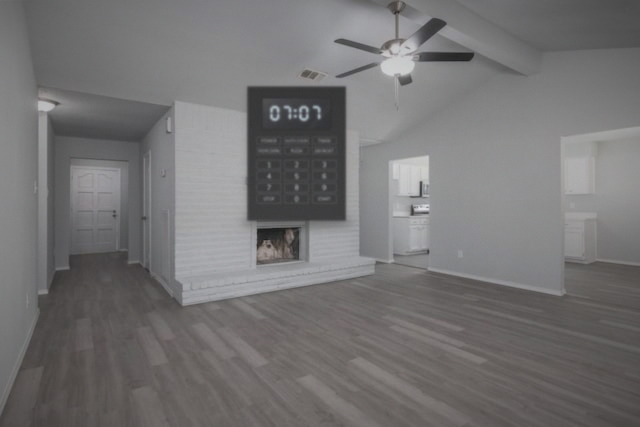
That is **7:07**
